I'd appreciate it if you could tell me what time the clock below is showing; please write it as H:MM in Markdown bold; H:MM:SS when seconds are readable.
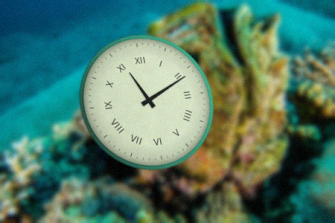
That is **11:11**
